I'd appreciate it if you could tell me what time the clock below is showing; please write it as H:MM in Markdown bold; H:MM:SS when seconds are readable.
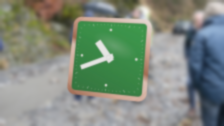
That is **10:41**
